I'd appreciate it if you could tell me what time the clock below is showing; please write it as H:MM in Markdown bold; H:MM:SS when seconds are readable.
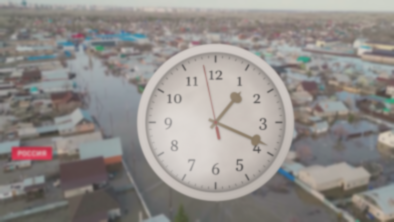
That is **1:18:58**
